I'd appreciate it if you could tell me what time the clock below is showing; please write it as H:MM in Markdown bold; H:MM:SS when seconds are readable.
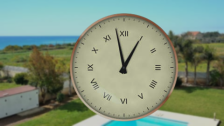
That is **12:58**
